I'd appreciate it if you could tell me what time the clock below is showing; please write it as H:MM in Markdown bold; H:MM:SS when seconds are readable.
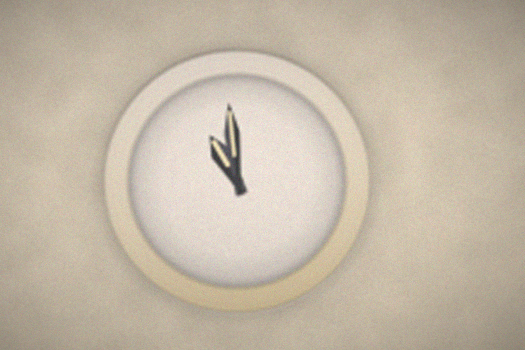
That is **10:59**
